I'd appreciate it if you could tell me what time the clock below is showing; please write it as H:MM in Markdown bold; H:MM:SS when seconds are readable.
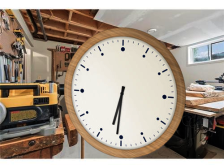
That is **6:31**
